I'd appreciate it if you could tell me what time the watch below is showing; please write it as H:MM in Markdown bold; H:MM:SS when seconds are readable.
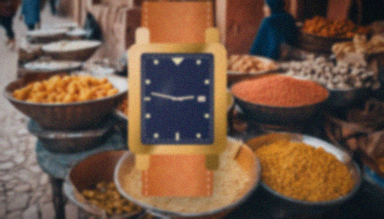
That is **2:47**
